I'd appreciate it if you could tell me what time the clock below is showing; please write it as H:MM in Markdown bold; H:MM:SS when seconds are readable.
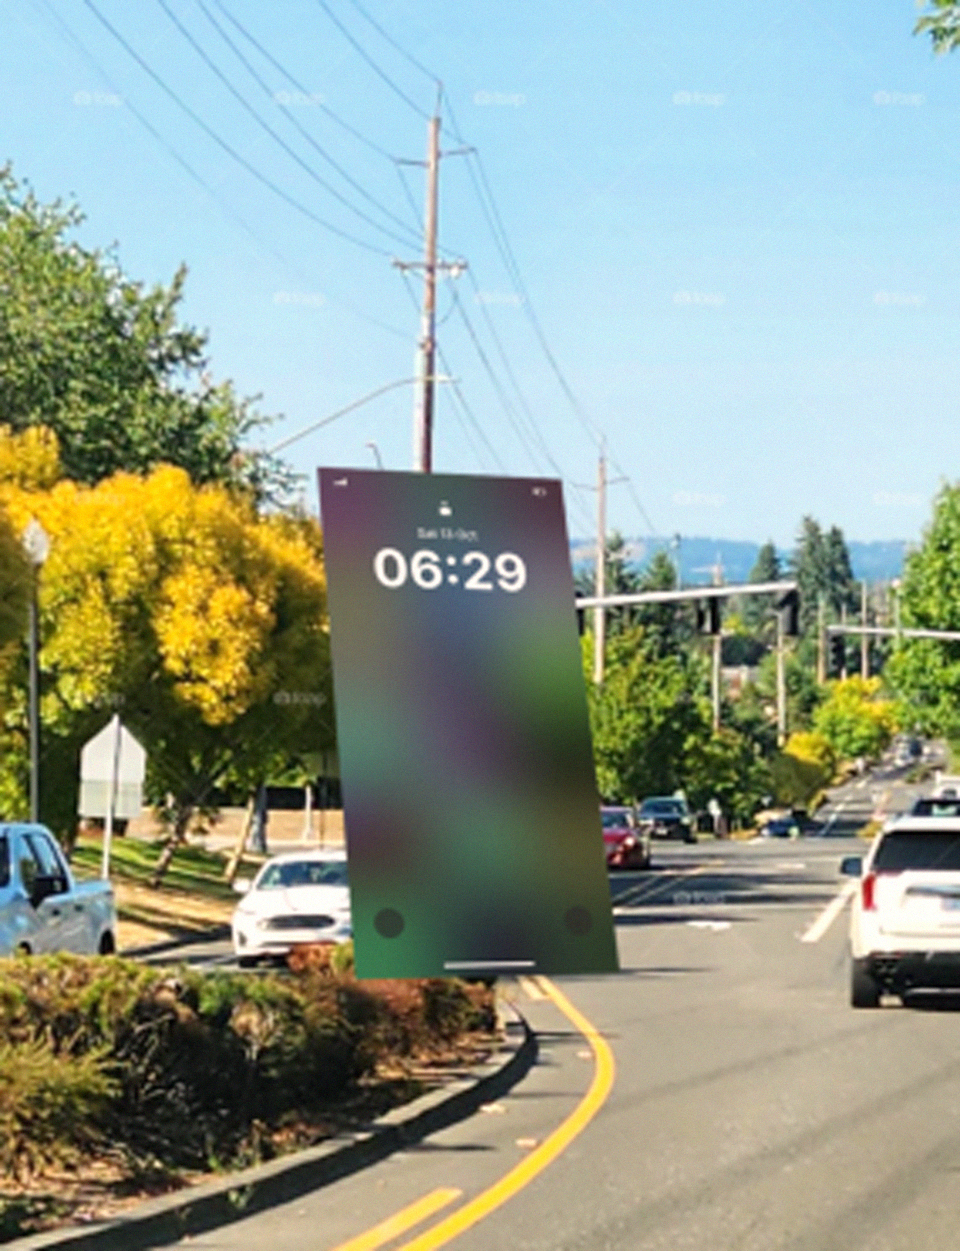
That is **6:29**
